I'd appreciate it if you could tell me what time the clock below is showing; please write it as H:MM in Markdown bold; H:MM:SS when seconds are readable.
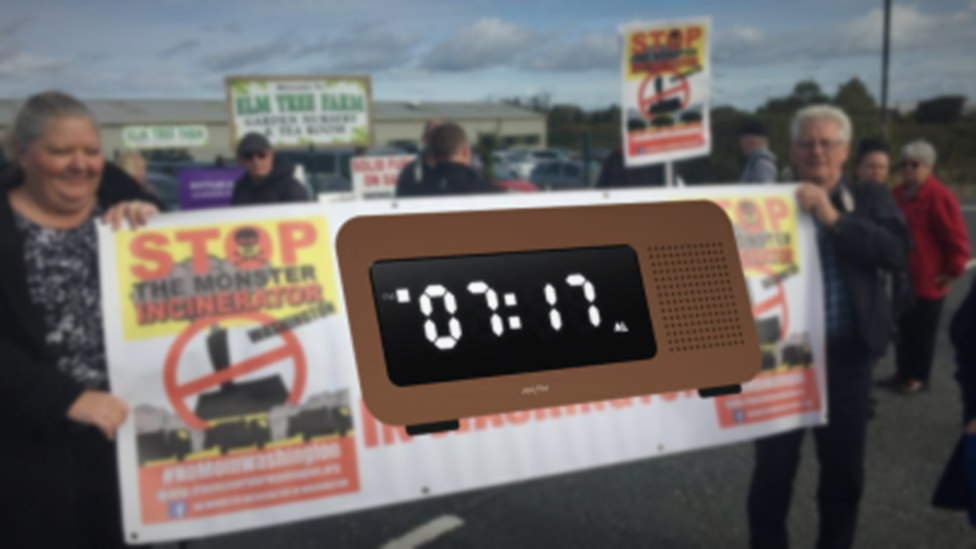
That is **7:17**
